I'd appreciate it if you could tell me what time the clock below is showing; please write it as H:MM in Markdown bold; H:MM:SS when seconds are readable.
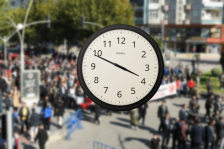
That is **3:49**
